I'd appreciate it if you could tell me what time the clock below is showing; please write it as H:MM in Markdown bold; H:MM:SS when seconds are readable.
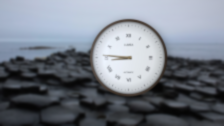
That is **8:46**
